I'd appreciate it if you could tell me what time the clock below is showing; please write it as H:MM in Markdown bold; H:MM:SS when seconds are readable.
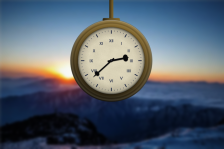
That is **2:38**
